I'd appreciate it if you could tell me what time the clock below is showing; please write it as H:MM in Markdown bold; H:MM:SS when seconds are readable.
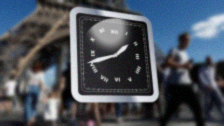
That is **1:42**
